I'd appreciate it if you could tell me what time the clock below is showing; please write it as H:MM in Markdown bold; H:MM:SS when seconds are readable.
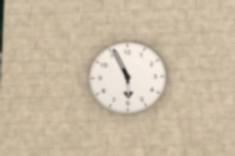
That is **5:56**
